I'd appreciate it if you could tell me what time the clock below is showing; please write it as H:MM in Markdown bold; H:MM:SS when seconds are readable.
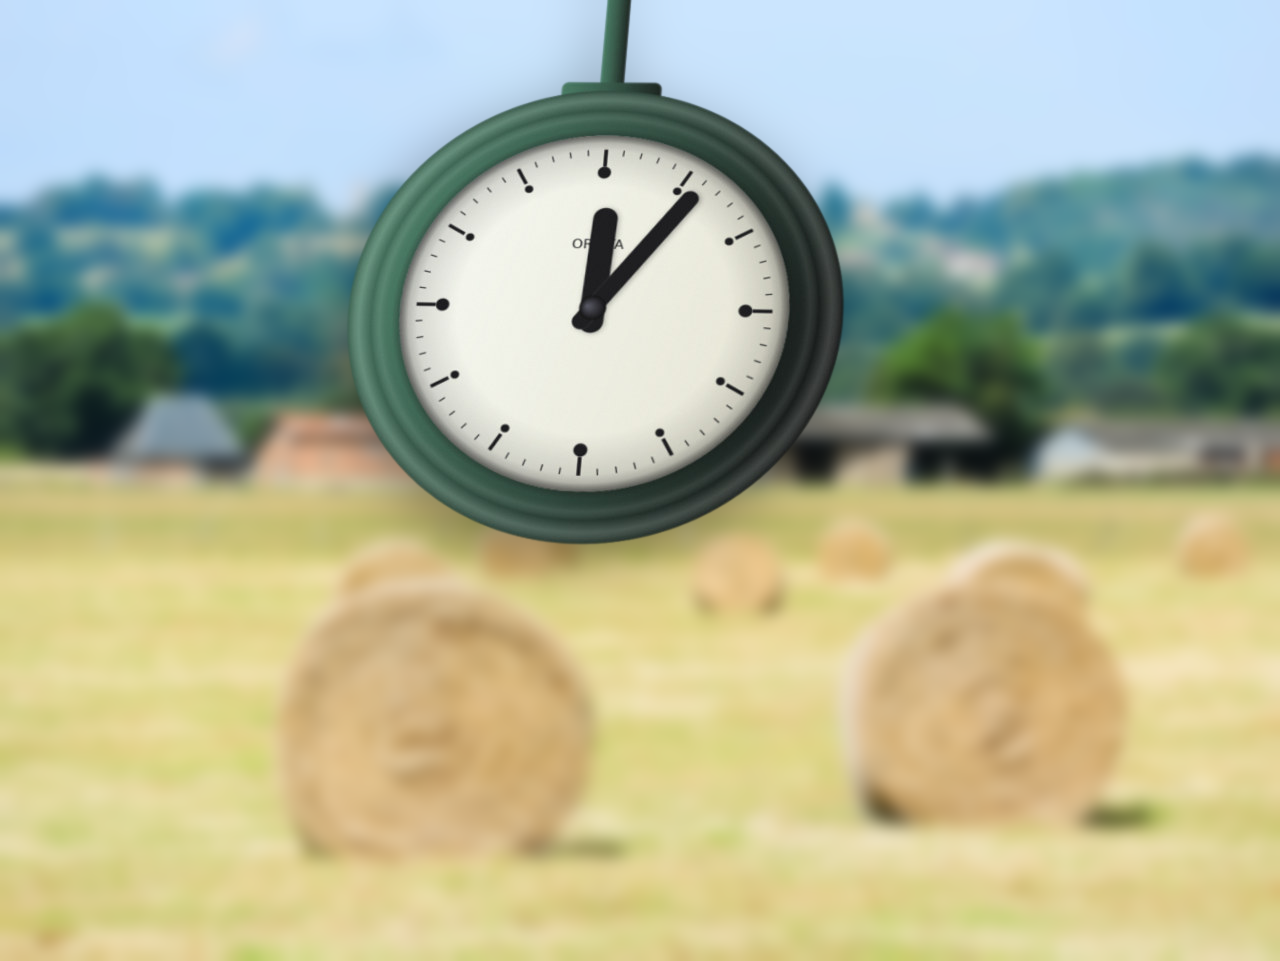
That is **12:06**
